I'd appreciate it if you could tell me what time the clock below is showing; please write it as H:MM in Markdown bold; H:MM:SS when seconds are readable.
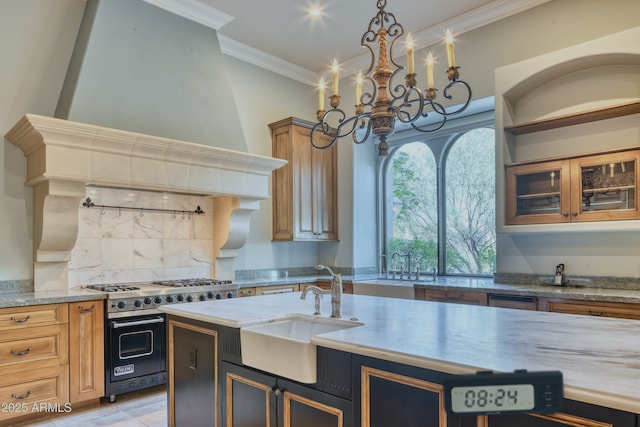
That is **8:24**
